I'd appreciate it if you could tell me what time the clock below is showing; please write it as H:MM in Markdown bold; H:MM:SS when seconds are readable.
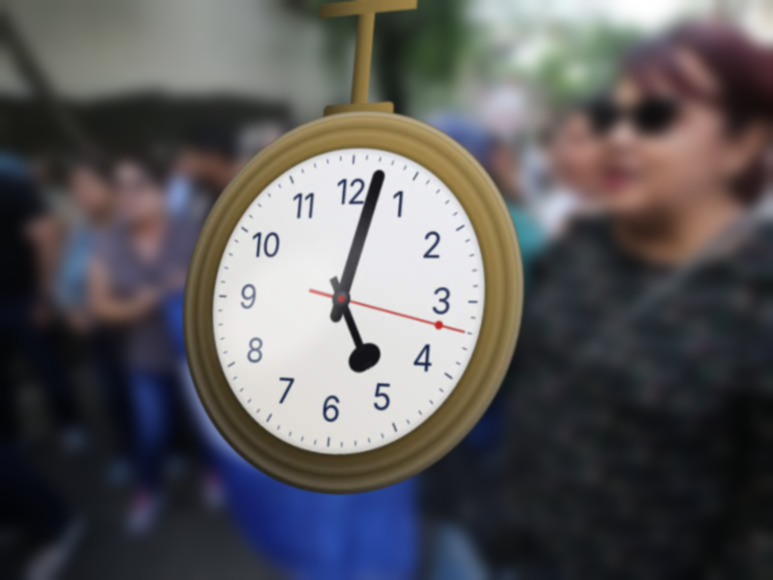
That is **5:02:17**
